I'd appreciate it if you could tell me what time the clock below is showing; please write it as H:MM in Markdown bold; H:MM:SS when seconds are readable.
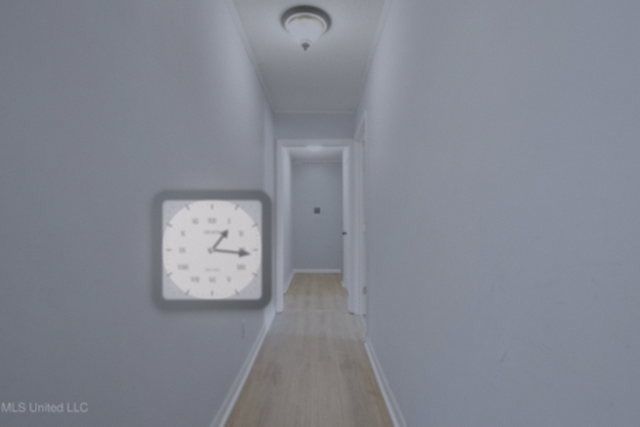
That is **1:16**
